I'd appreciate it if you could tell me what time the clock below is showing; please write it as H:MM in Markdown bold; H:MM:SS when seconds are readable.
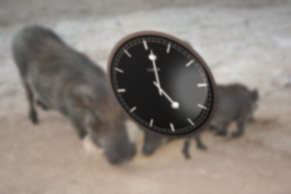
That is **5:01**
